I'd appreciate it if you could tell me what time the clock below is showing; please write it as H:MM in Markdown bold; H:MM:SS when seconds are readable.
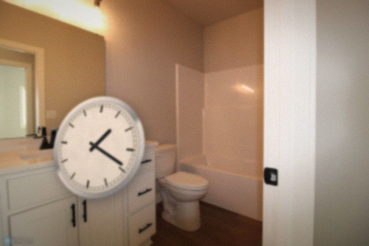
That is **1:19**
